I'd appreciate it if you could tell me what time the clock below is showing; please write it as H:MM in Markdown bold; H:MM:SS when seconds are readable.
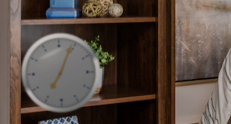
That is **7:04**
